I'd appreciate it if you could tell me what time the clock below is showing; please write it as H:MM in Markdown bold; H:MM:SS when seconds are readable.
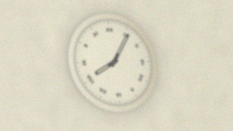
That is **8:06**
